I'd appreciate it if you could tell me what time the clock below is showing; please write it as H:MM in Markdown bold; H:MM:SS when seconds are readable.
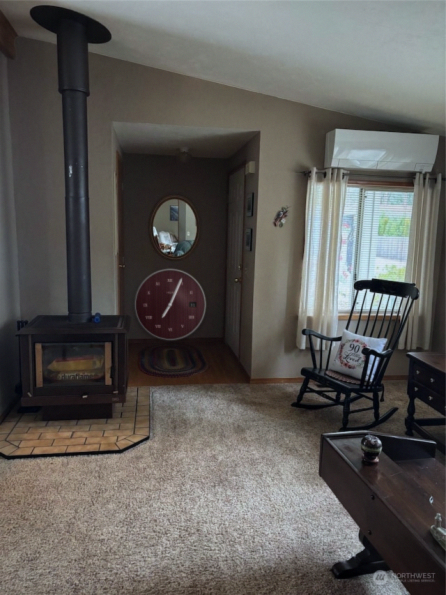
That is **7:04**
